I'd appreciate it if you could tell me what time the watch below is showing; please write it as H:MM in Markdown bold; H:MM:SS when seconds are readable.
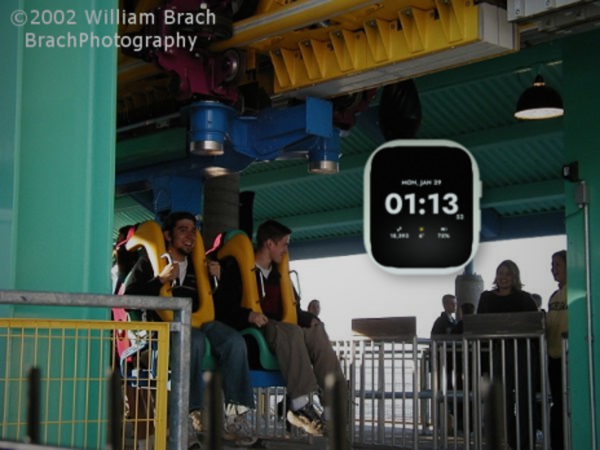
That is **1:13**
